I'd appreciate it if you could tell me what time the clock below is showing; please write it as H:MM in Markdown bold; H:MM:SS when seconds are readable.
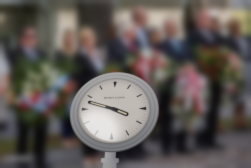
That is **3:48**
